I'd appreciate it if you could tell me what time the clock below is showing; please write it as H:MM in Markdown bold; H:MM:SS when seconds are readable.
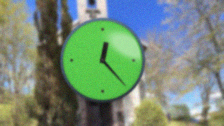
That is **12:23**
